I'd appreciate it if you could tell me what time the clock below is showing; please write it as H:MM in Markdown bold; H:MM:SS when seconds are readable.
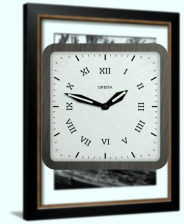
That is **1:48**
